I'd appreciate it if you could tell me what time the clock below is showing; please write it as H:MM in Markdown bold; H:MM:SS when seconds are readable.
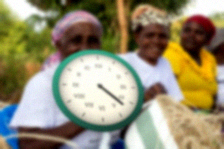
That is **4:22**
